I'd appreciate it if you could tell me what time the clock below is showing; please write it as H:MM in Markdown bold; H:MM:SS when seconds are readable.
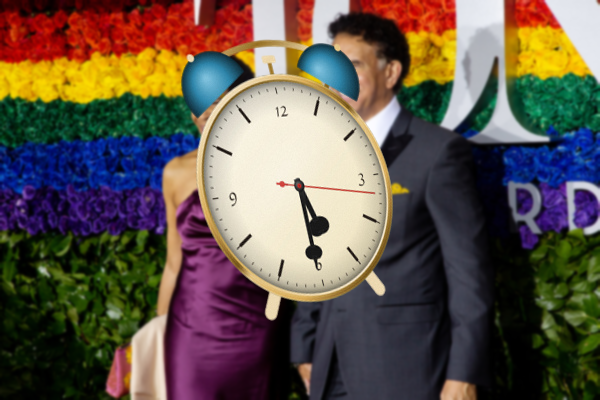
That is **5:30:17**
